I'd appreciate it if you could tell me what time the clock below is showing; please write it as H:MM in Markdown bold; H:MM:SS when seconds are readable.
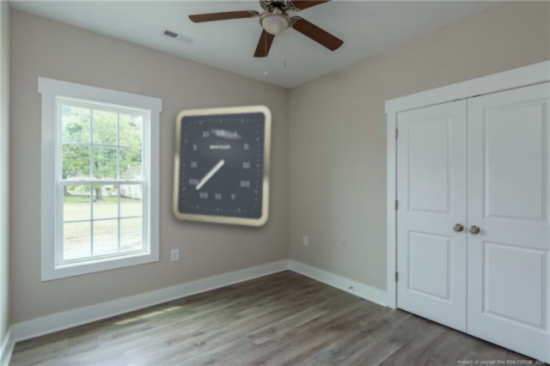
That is **7:38**
